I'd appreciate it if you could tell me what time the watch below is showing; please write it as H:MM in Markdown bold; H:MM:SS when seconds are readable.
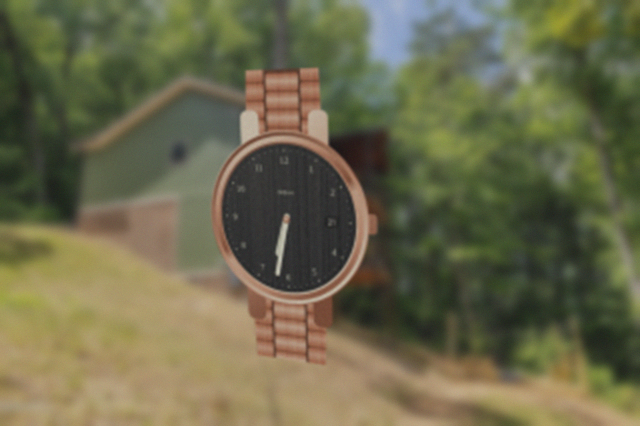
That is **6:32**
